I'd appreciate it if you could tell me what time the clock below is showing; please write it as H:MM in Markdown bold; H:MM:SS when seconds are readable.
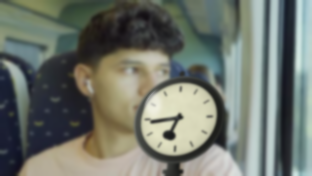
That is **6:44**
